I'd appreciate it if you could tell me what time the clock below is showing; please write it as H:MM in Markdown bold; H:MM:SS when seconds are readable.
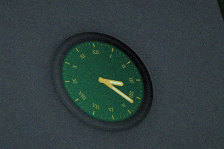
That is **3:22**
